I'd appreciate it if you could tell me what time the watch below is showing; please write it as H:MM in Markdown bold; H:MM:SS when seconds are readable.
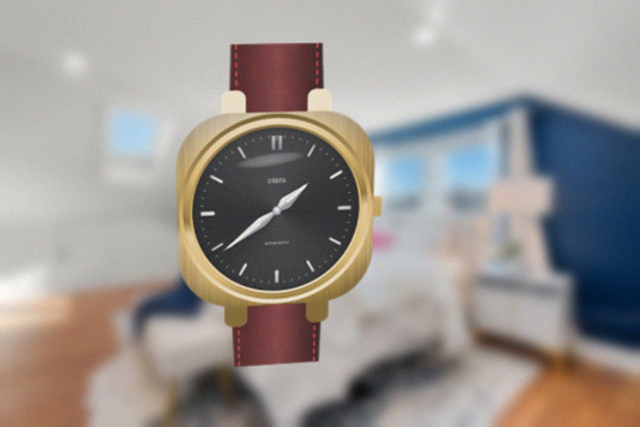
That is **1:39**
